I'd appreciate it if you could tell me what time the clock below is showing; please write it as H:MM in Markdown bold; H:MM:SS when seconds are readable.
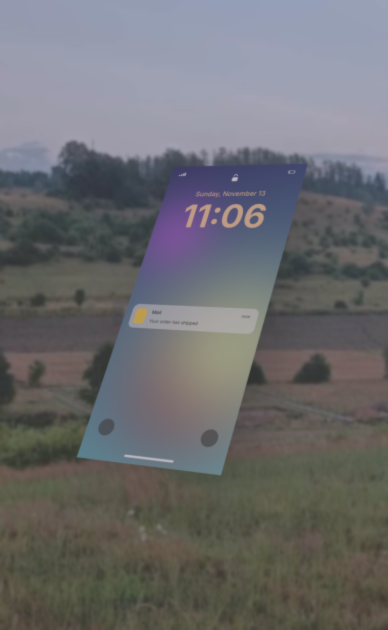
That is **11:06**
